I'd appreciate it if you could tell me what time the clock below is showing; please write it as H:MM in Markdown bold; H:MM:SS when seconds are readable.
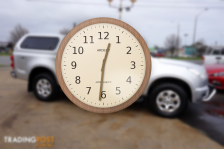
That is **12:31**
